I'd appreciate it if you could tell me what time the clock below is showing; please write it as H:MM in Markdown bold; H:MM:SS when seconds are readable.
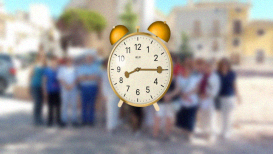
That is **8:15**
